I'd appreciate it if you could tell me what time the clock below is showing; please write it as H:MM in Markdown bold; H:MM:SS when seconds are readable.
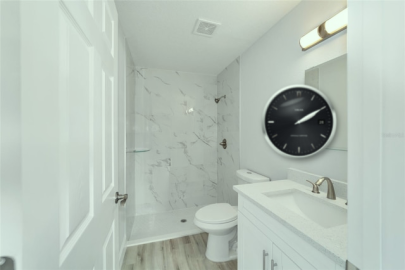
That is **2:10**
